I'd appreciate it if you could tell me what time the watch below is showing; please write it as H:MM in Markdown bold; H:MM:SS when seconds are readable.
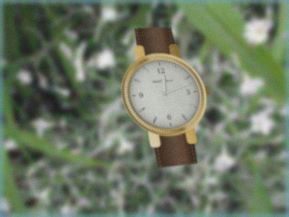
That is **12:12**
